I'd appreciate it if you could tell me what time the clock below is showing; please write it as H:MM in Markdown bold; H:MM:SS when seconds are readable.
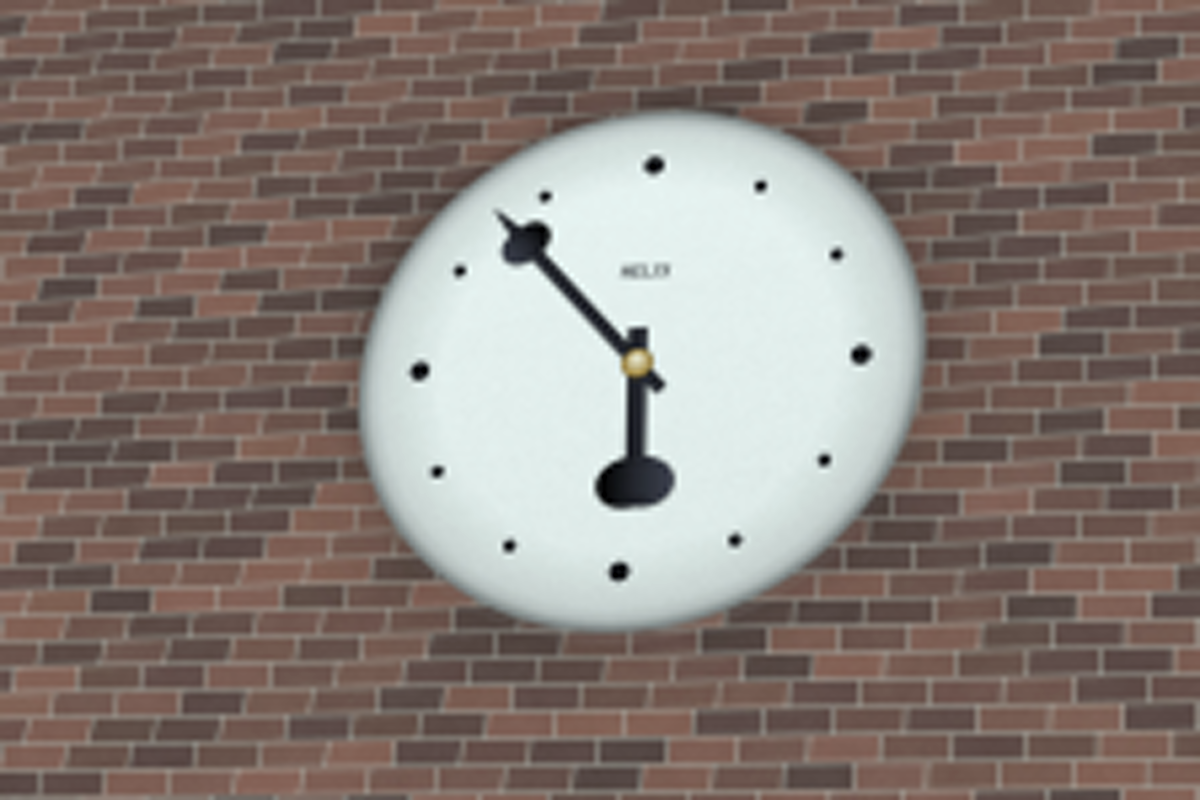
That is **5:53**
